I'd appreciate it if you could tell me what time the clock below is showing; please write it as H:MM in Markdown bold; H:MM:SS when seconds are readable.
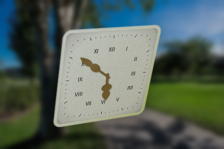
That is **5:51**
